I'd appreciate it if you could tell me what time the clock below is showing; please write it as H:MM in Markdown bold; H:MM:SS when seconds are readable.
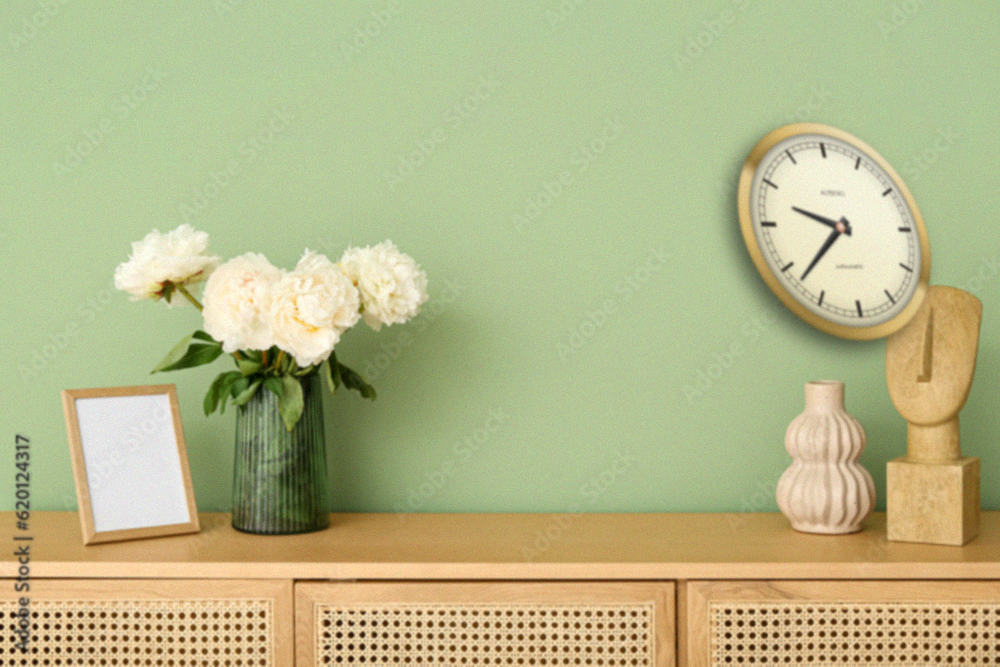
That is **9:38**
